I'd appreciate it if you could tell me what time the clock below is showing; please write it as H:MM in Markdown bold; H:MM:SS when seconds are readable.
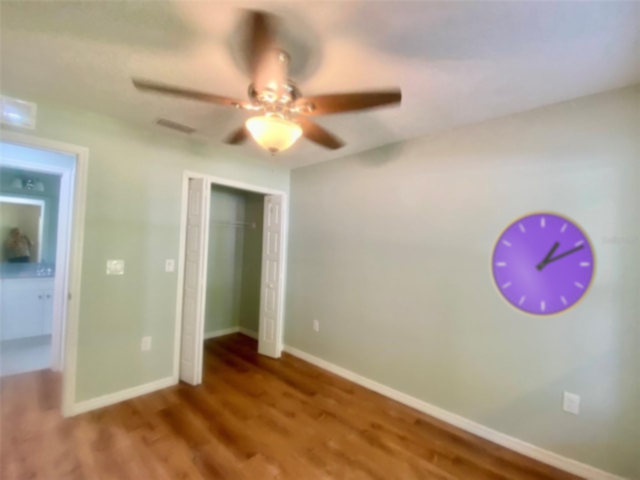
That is **1:11**
